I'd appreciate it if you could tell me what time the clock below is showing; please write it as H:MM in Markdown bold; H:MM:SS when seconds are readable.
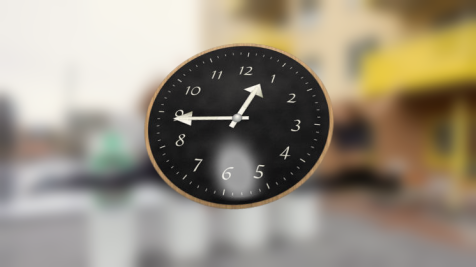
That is **12:44**
